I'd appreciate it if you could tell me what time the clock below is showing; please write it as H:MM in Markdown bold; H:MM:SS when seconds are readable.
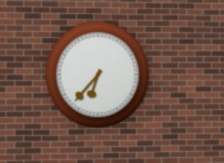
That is **6:37**
